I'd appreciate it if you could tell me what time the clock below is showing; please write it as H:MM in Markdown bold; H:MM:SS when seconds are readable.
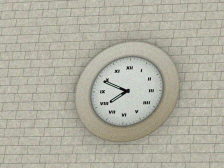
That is **7:49**
